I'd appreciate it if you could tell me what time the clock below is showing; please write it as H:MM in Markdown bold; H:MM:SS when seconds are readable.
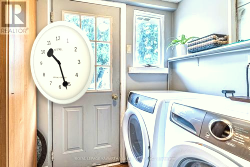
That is **10:27**
